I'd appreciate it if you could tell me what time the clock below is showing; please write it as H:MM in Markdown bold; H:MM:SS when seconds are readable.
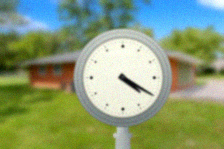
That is **4:20**
